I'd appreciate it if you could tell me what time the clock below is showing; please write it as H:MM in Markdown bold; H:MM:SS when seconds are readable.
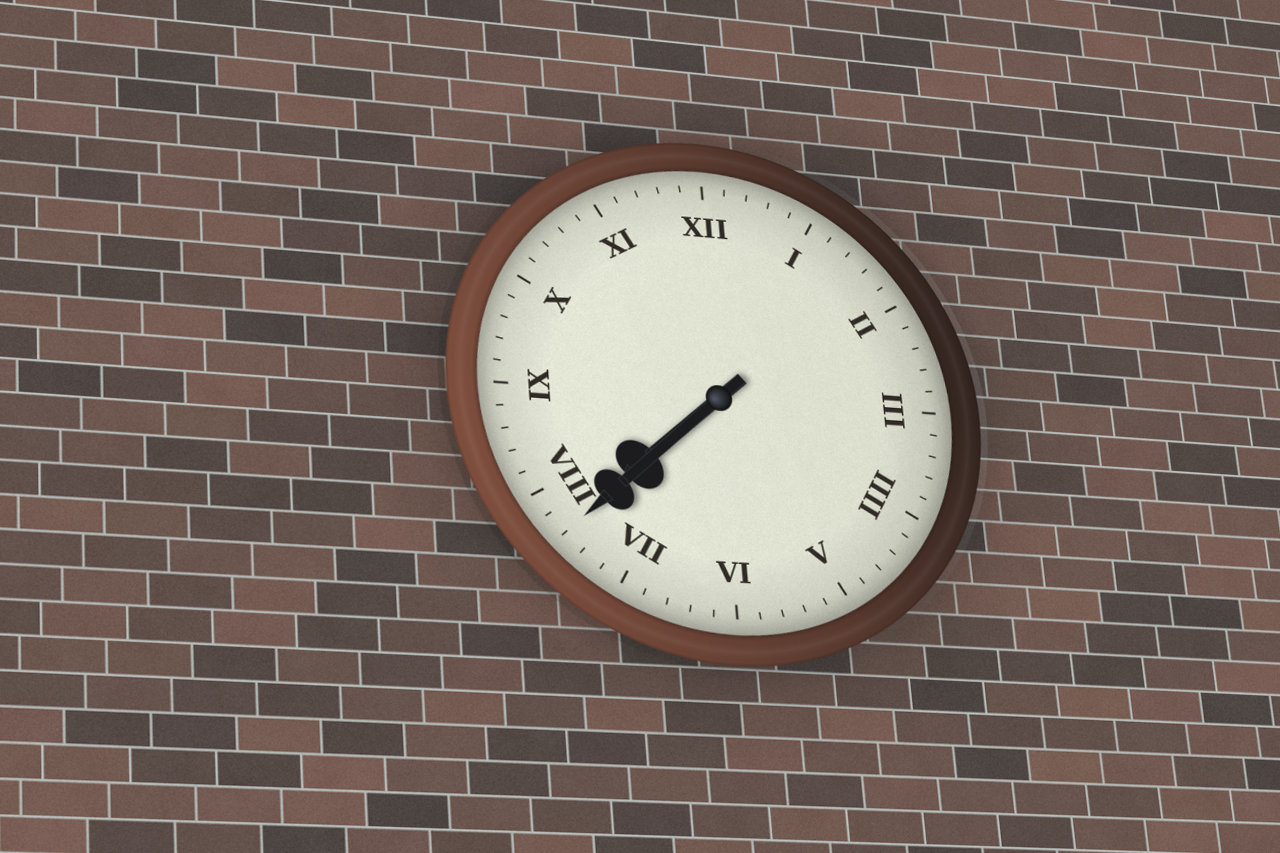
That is **7:38**
